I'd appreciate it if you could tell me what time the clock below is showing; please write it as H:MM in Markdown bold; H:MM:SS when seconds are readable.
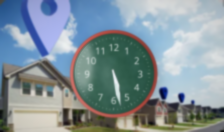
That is **5:28**
